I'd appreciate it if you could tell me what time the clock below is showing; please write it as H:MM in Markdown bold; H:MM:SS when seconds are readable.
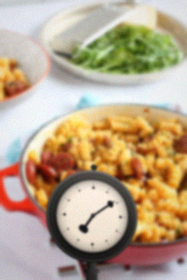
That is **7:09**
